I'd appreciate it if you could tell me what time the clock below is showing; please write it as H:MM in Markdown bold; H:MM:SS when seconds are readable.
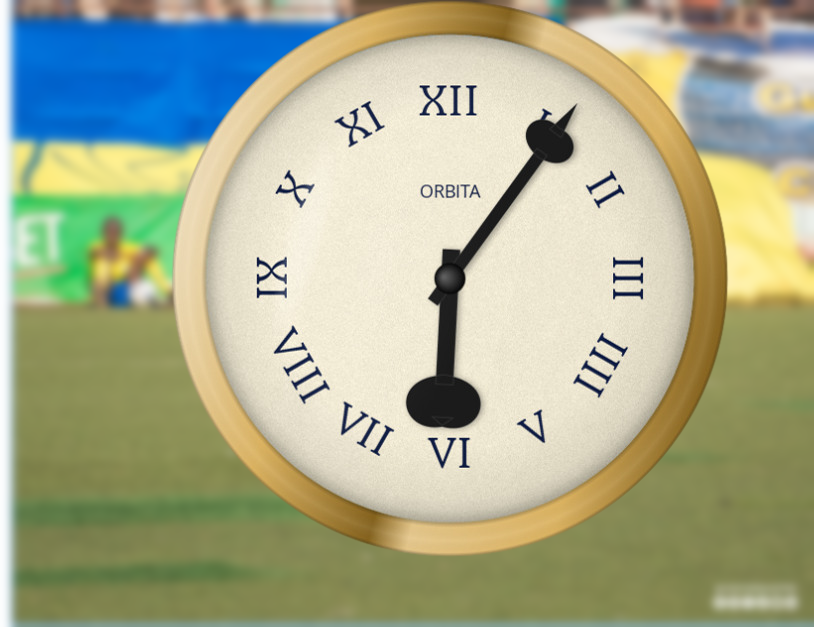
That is **6:06**
